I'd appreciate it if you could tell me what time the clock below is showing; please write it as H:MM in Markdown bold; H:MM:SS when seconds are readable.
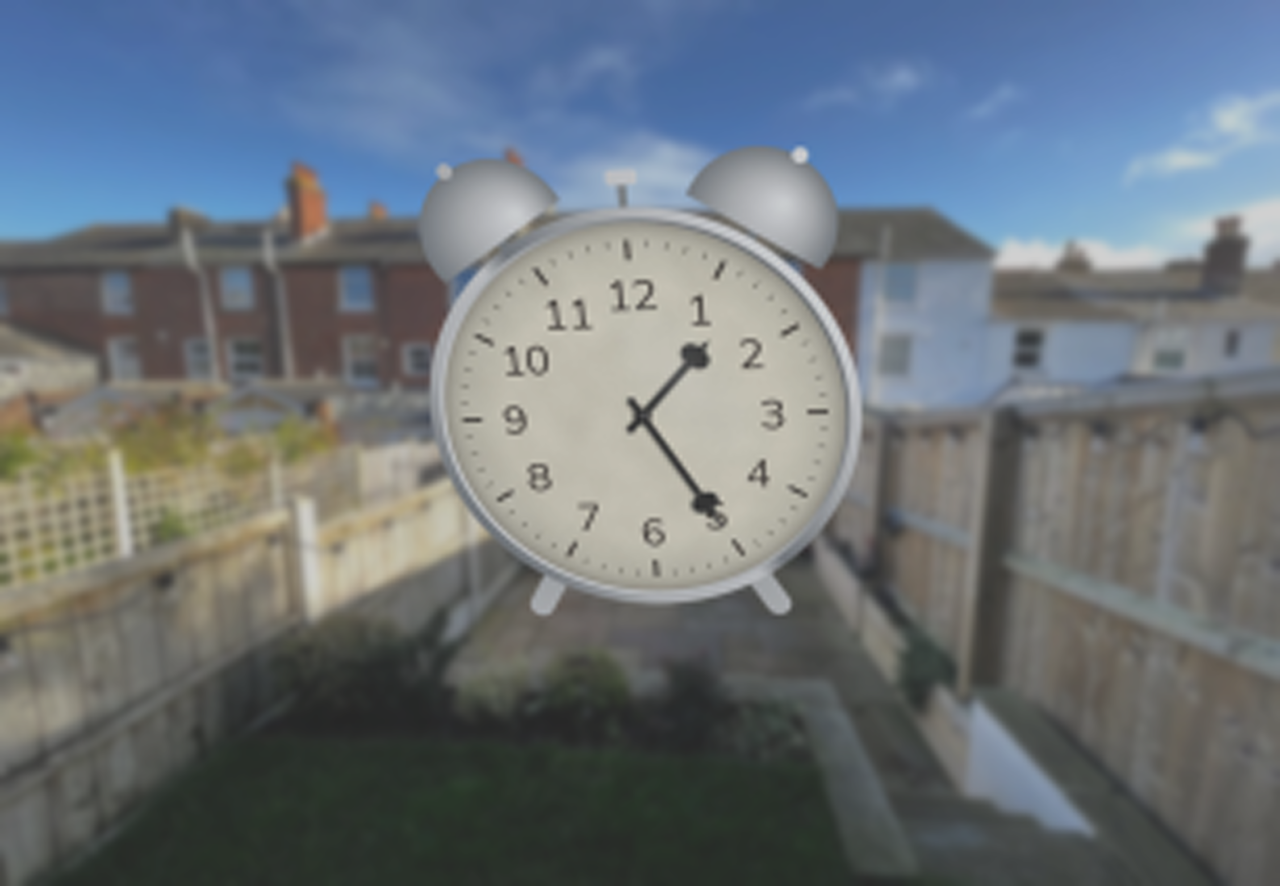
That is **1:25**
